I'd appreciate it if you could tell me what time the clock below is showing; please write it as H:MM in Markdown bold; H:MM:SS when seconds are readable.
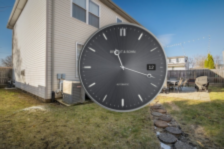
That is **11:18**
